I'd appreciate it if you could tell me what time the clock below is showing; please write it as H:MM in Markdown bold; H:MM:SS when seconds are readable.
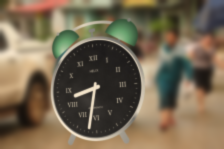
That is **8:32**
